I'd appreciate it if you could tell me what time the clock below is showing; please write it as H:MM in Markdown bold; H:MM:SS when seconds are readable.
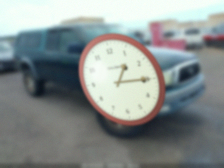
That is **1:15**
